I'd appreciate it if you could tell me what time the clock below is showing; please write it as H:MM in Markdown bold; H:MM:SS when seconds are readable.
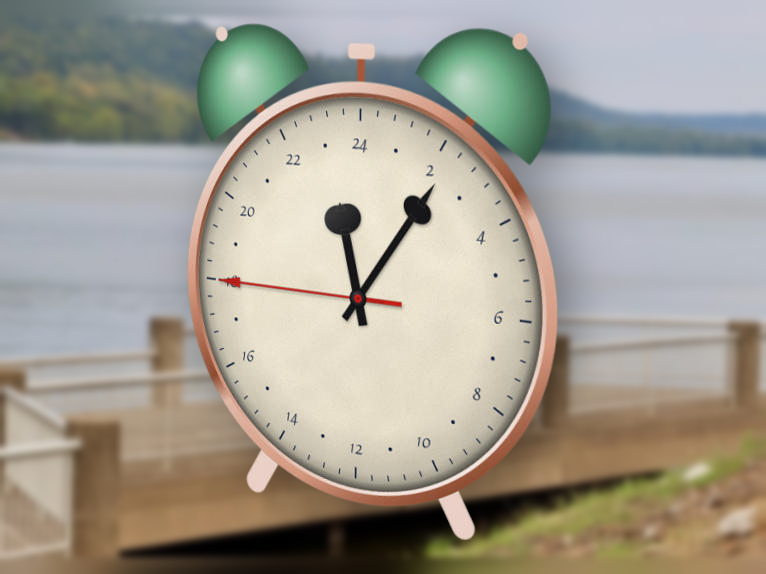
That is **23:05:45**
